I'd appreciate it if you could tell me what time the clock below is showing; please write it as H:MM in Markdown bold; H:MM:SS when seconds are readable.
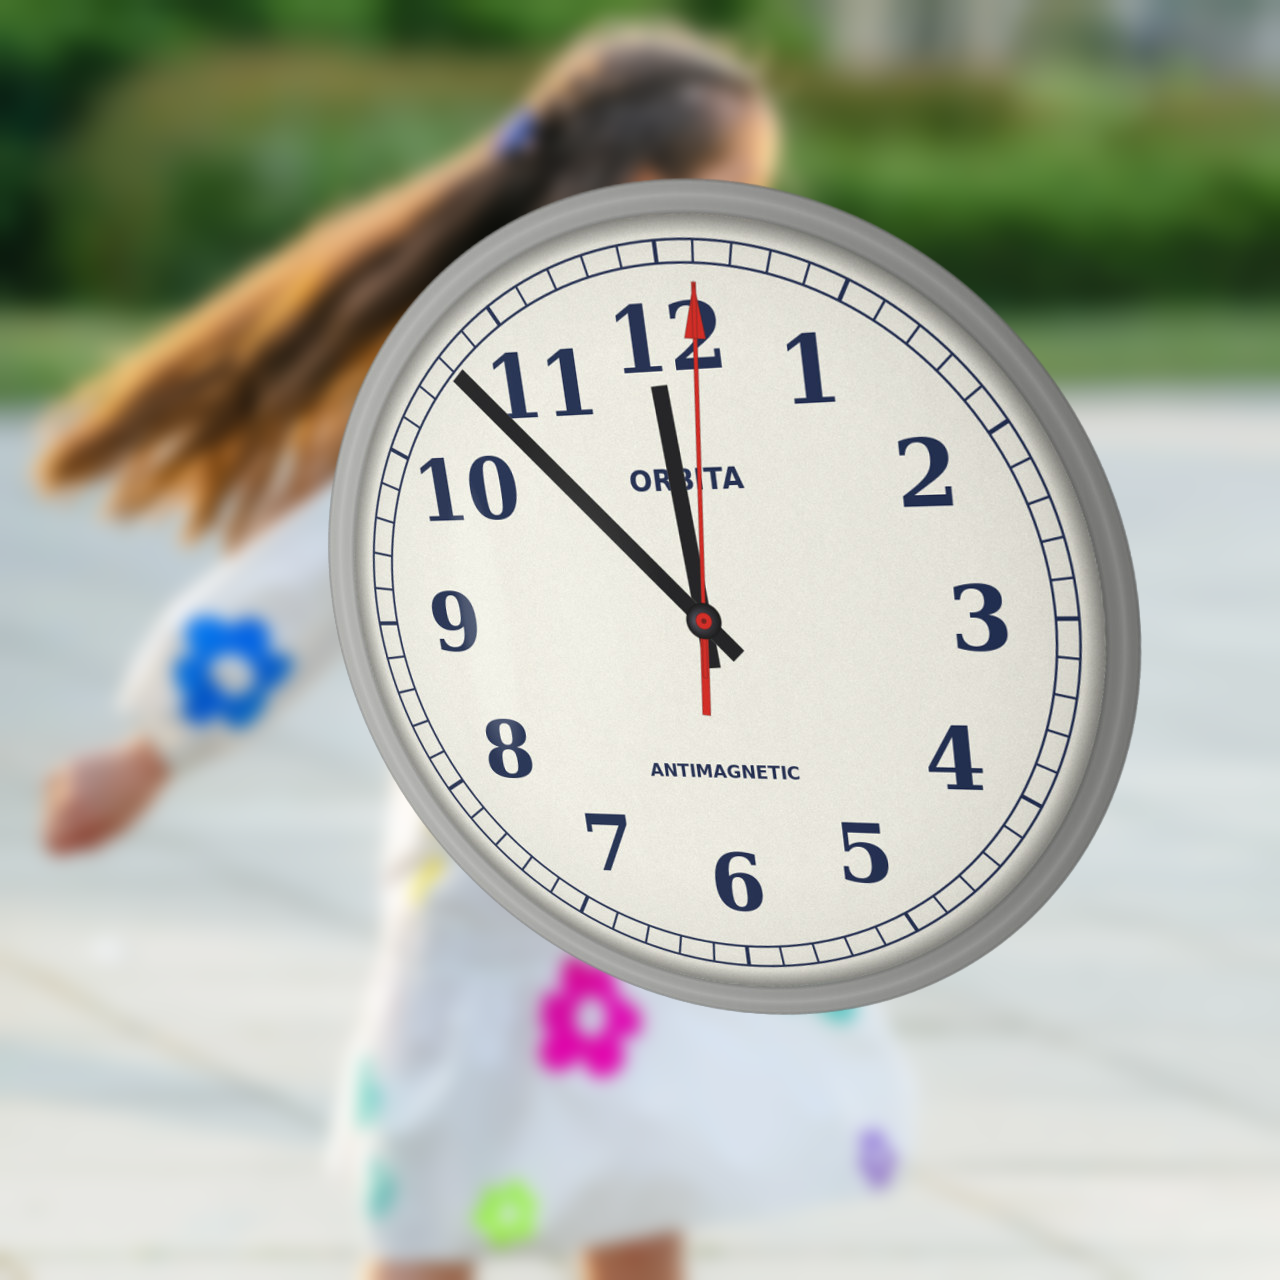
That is **11:53:01**
